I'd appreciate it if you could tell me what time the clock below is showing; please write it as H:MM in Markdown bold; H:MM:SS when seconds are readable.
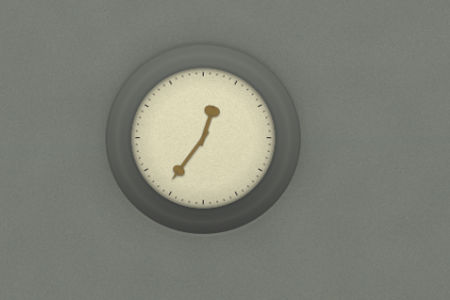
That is **12:36**
